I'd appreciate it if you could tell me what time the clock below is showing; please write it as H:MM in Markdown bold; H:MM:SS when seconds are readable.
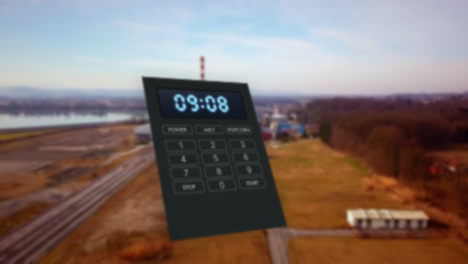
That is **9:08**
